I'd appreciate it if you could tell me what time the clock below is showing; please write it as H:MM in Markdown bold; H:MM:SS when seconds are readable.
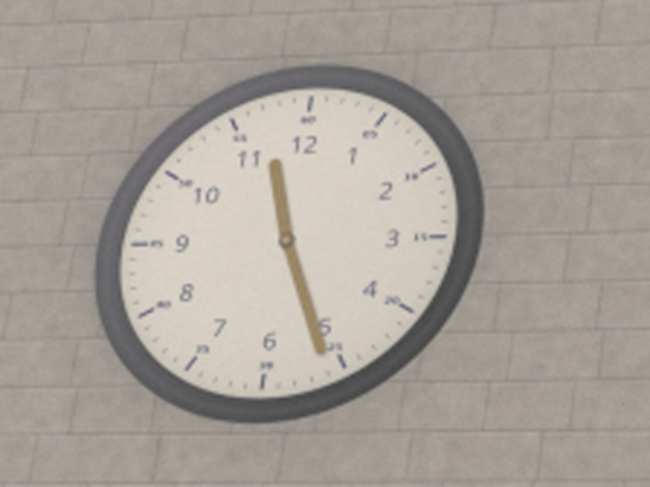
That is **11:26**
